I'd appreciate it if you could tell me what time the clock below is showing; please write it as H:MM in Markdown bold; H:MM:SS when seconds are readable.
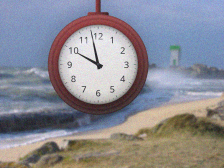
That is **9:58**
